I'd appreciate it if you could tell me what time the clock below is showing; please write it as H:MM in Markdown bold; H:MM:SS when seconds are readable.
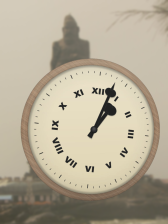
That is **1:03**
